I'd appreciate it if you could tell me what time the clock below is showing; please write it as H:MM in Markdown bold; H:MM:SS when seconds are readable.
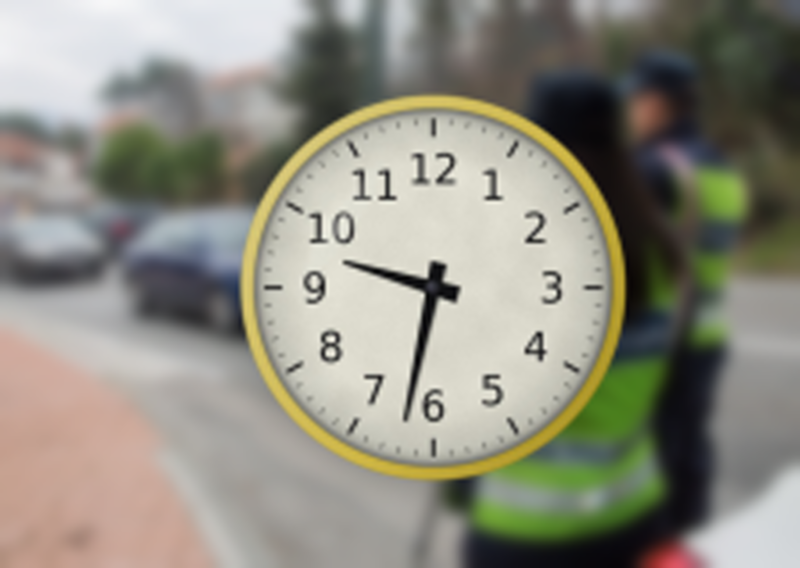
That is **9:32**
